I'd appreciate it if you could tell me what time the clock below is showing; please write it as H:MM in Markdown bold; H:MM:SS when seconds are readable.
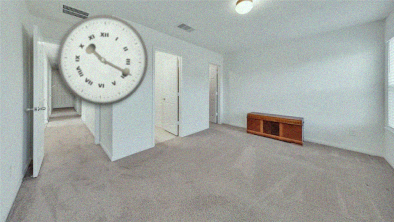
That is **10:19**
